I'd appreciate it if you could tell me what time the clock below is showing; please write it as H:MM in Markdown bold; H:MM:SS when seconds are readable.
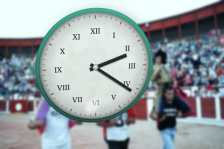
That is **2:21**
